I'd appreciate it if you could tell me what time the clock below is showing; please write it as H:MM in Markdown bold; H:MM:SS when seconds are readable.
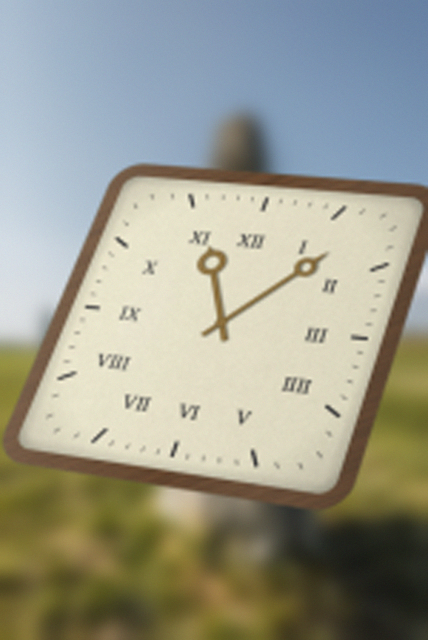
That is **11:07**
